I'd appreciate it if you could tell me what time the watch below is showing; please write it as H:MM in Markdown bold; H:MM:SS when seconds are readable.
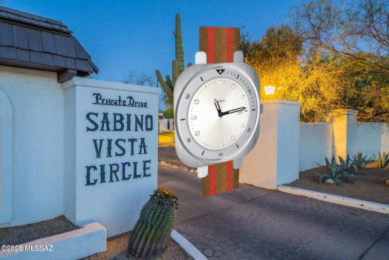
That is **11:14**
